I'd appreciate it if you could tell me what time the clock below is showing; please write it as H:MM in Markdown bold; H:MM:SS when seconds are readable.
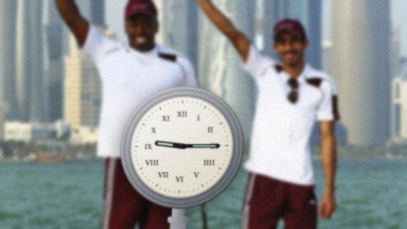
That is **9:15**
